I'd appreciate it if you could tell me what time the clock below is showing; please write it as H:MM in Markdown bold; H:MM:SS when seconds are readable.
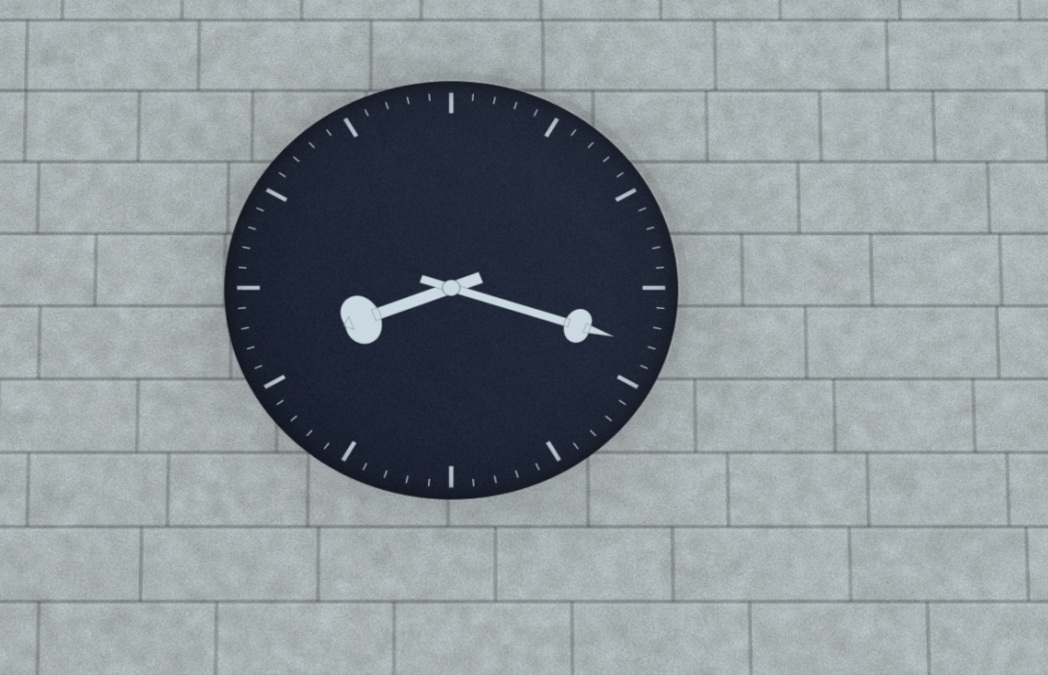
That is **8:18**
